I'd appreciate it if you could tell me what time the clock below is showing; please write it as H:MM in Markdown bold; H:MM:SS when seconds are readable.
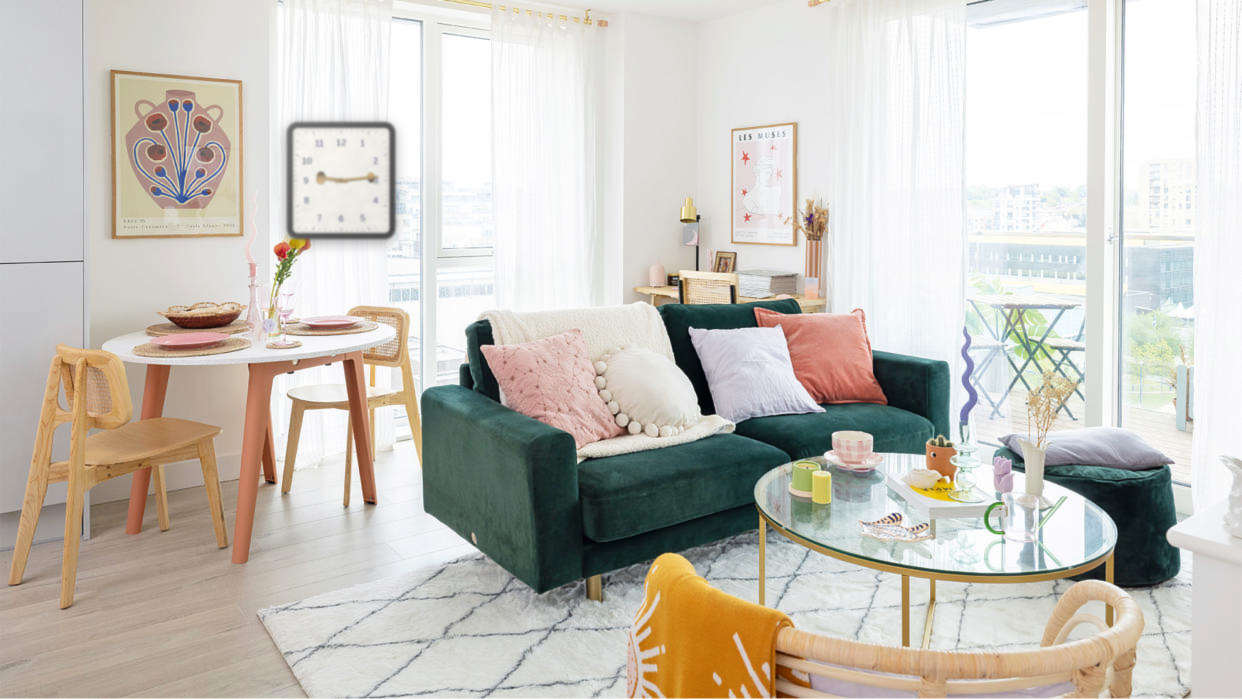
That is **9:14**
